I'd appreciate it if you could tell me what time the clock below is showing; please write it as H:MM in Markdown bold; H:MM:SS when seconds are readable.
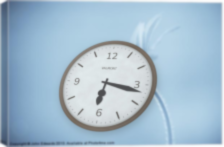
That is **6:17**
